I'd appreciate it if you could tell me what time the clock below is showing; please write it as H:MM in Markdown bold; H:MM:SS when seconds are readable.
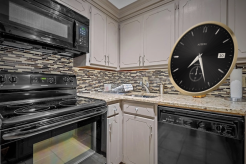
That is **7:26**
